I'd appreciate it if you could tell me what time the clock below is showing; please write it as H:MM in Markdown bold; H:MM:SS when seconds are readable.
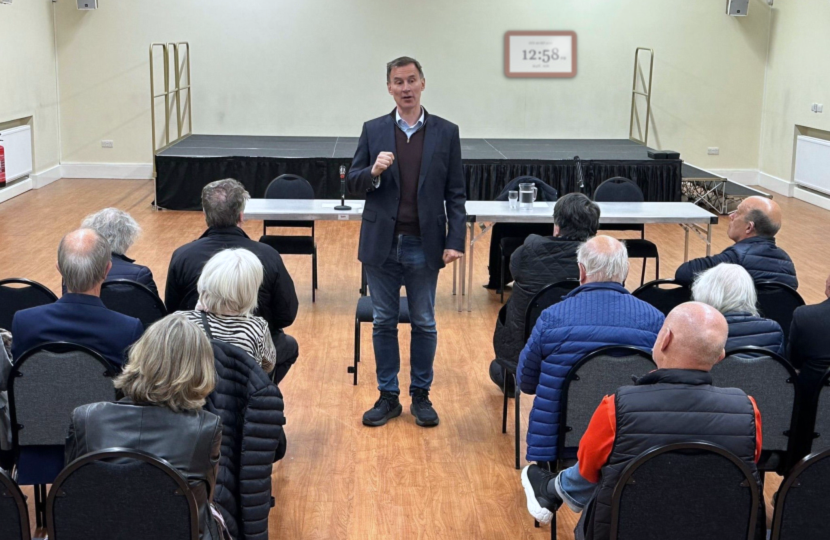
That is **12:58**
